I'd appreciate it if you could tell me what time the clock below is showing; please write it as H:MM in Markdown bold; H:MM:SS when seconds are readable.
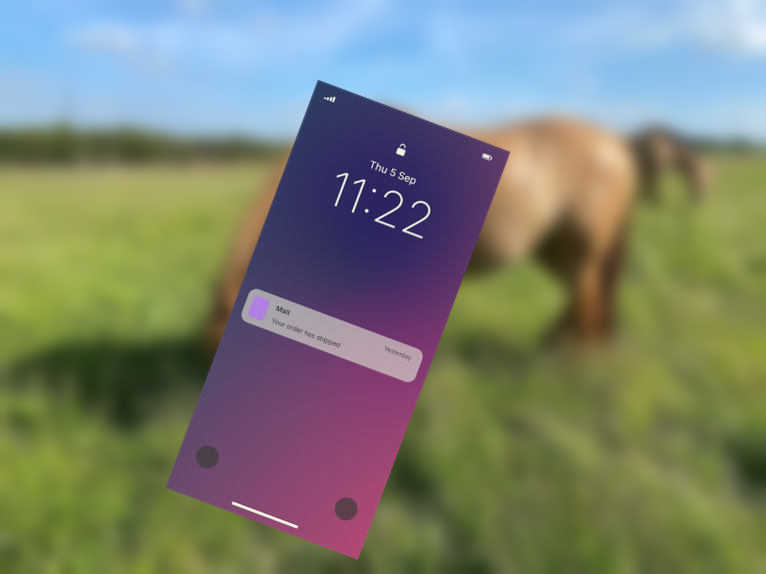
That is **11:22**
